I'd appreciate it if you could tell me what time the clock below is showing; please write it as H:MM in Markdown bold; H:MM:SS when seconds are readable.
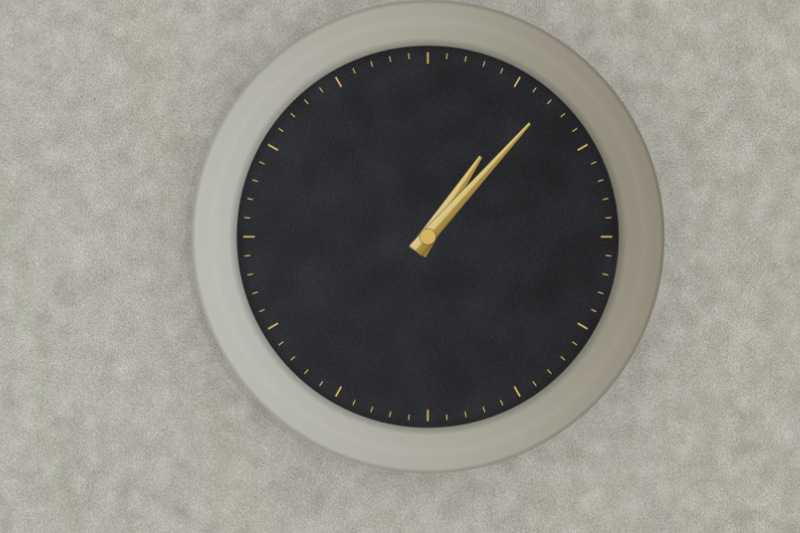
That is **1:07**
